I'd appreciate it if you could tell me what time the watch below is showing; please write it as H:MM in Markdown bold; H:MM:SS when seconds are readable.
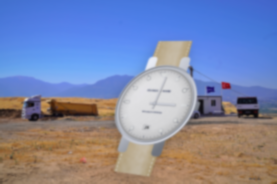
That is **3:01**
